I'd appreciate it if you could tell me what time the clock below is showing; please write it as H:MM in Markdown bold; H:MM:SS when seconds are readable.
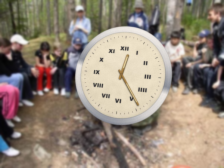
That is **12:24**
